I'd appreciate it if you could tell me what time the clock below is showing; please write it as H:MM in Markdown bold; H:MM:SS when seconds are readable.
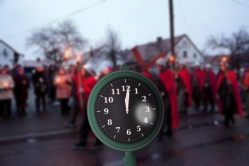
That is **12:01**
